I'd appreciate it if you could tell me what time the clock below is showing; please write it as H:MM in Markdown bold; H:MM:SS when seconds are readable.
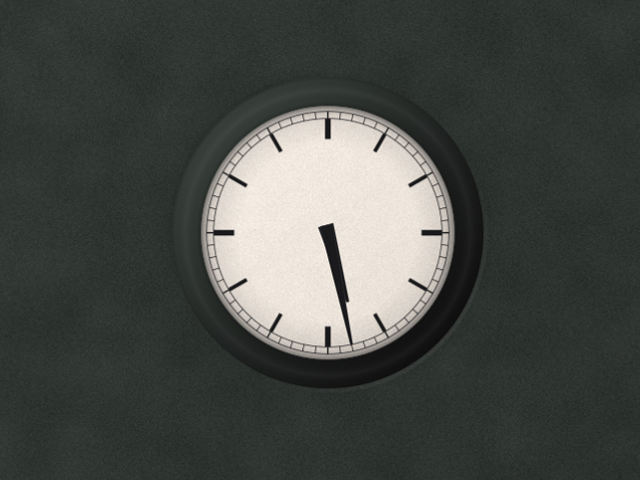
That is **5:28**
